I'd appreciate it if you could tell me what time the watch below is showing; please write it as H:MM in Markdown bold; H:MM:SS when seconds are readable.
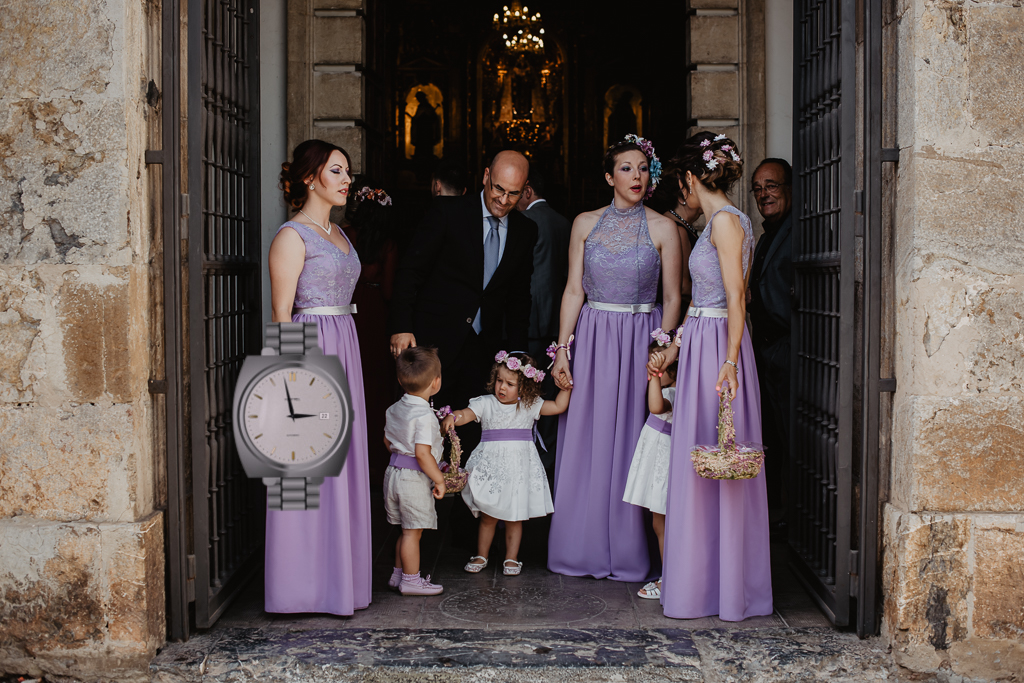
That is **2:58**
